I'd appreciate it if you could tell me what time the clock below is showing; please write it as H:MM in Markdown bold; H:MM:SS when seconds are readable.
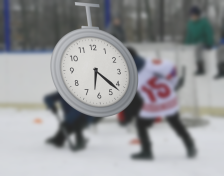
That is **6:22**
